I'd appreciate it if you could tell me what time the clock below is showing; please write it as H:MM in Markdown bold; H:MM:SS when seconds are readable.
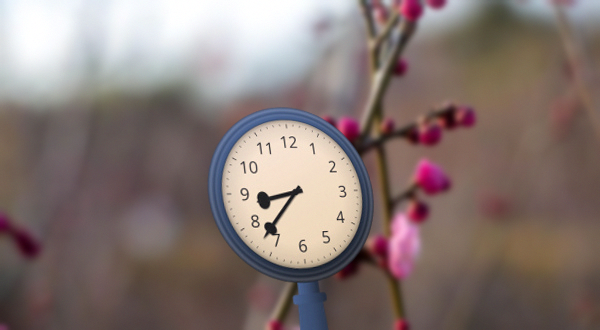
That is **8:37**
